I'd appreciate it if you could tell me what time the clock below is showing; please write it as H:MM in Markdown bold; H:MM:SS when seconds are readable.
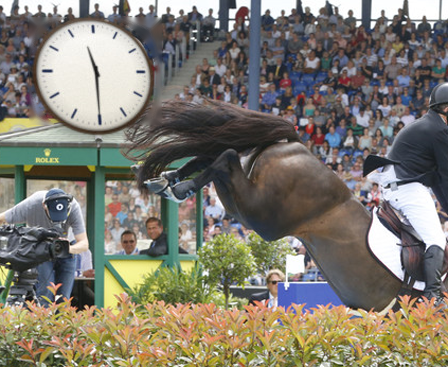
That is **11:30**
